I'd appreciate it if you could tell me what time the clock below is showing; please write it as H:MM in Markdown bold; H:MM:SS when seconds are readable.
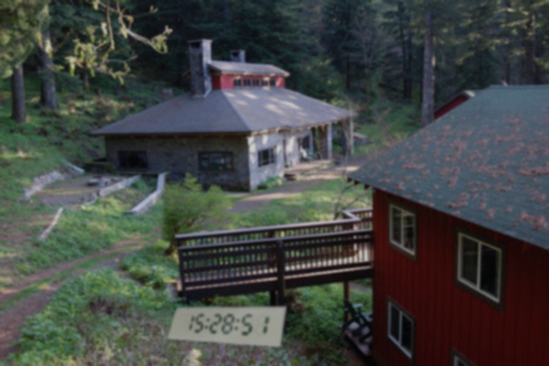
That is **15:28:51**
